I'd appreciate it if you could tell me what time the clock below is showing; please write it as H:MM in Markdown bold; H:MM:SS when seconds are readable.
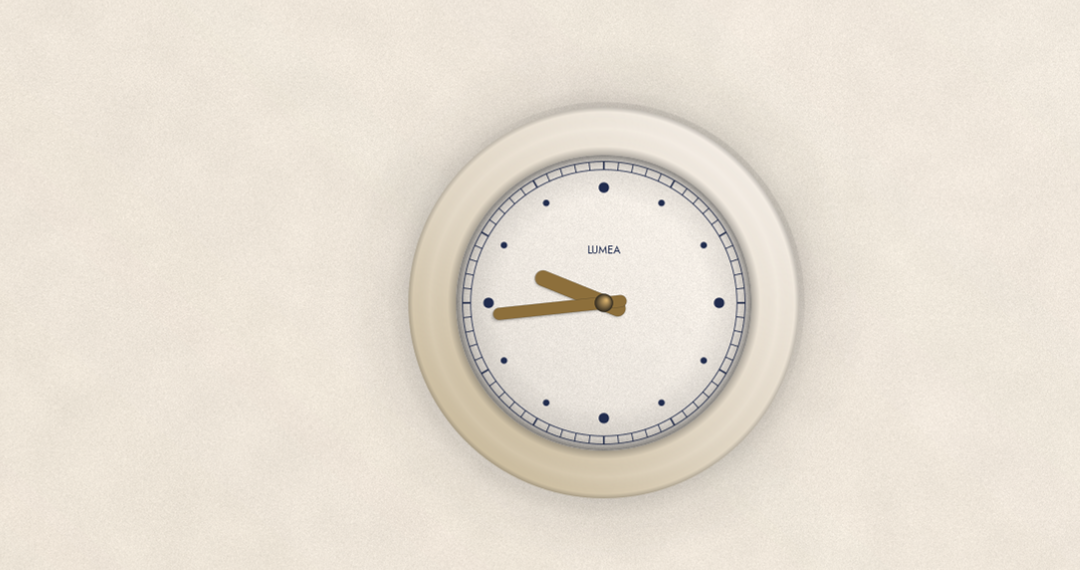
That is **9:44**
